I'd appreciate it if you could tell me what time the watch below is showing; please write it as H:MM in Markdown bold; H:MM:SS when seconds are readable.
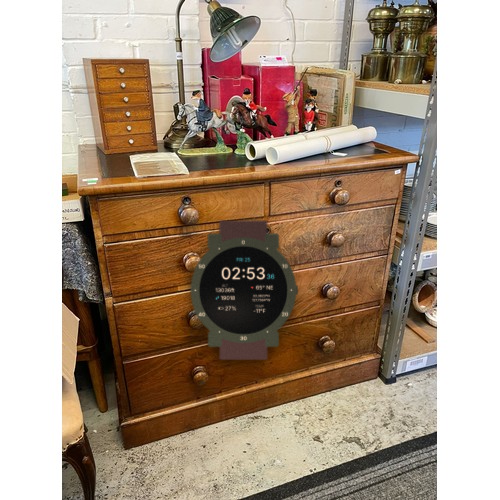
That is **2:53**
